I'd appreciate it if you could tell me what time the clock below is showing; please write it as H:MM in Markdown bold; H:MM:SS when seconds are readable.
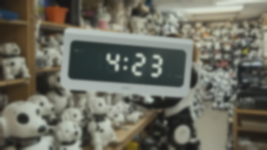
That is **4:23**
